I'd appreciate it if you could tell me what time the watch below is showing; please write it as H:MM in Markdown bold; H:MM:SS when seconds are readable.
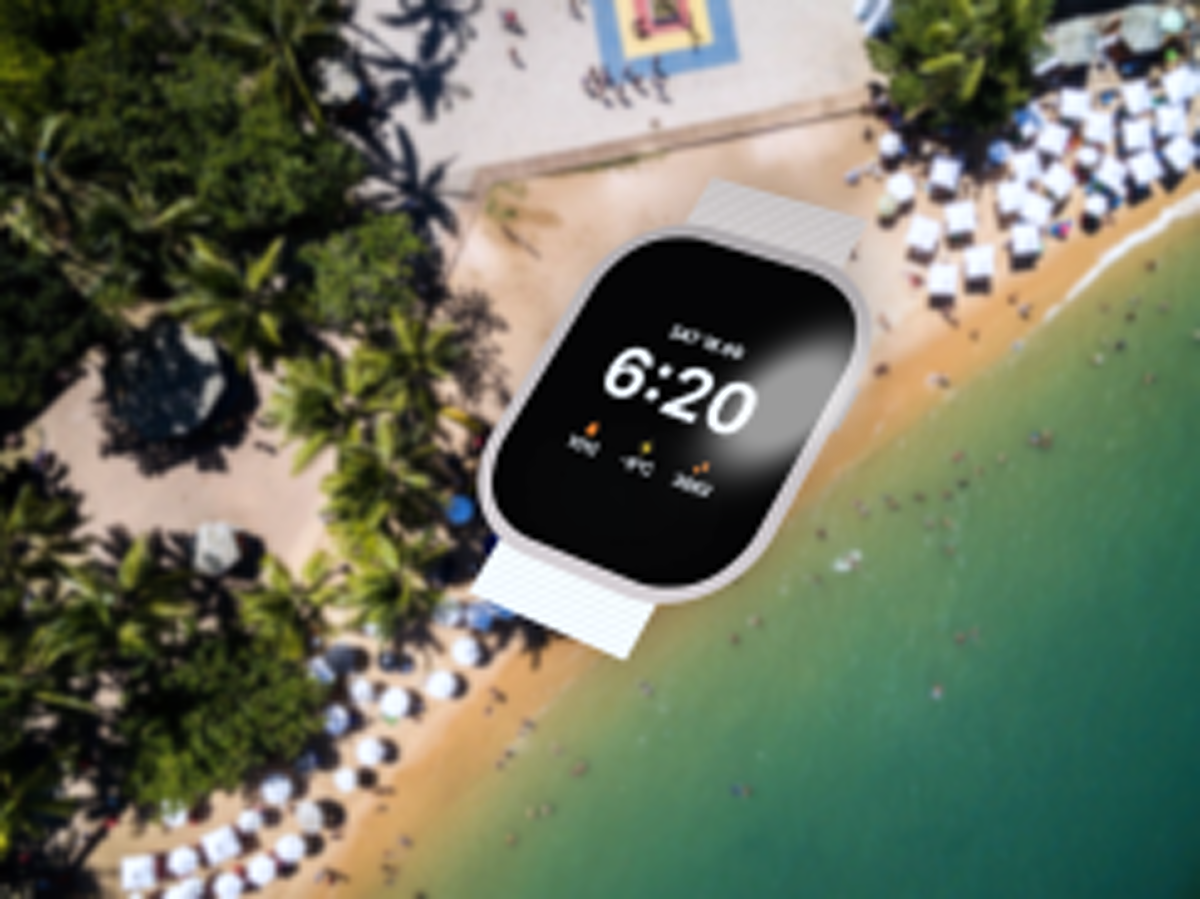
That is **6:20**
